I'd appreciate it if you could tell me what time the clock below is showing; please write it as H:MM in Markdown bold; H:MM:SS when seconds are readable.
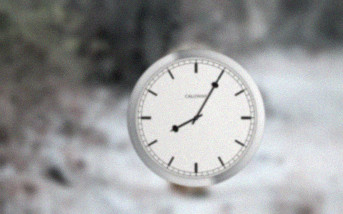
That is **8:05**
